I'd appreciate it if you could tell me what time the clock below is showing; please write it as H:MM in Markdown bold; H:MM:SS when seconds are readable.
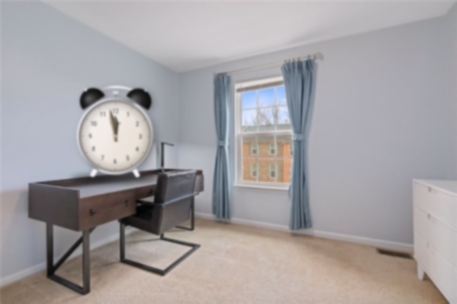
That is **11:58**
